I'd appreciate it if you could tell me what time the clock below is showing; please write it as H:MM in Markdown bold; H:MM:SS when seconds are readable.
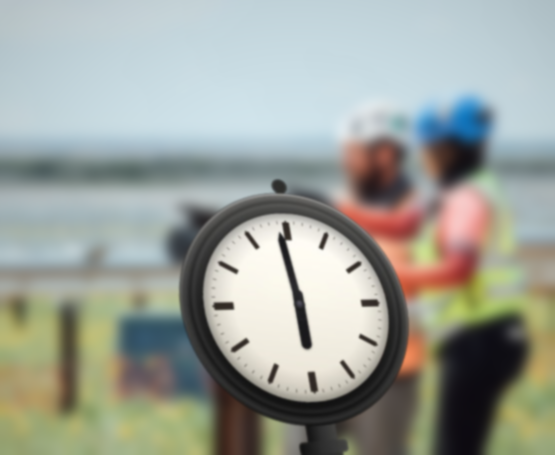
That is **5:59**
